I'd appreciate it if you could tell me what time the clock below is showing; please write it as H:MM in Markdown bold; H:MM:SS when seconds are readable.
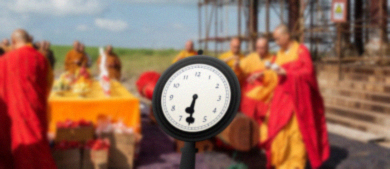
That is **6:31**
